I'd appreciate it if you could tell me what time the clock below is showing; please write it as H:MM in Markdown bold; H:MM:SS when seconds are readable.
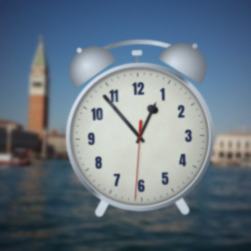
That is **12:53:31**
